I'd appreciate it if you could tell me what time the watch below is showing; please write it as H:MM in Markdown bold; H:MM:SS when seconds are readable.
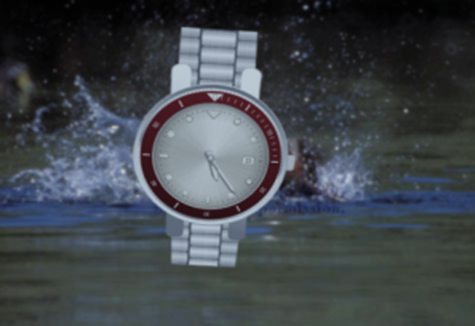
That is **5:24**
